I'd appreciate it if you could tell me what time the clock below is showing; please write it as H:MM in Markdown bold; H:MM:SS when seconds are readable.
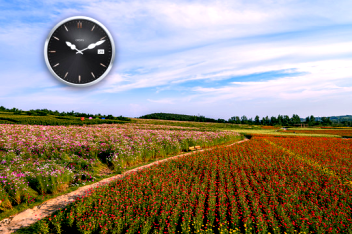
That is **10:11**
